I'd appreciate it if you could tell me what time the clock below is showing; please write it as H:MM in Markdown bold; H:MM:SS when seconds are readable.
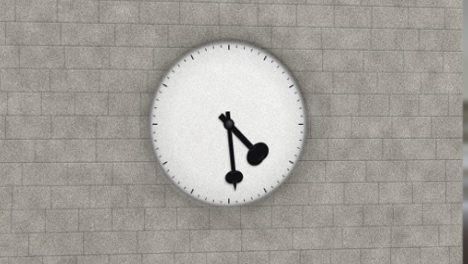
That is **4:29**
